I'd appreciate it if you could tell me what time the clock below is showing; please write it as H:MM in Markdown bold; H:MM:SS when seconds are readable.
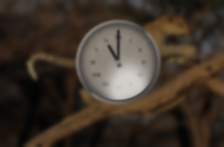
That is **11:00**
